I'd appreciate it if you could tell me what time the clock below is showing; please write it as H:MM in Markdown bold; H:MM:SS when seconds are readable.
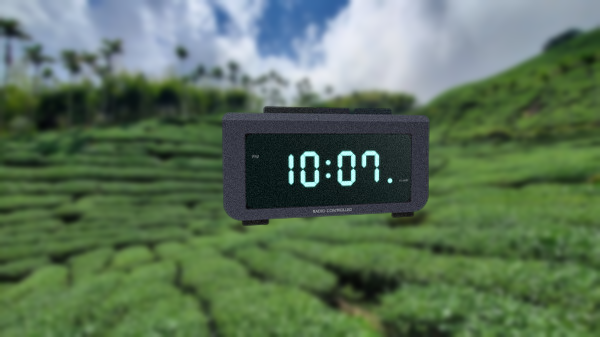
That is **10:07**
